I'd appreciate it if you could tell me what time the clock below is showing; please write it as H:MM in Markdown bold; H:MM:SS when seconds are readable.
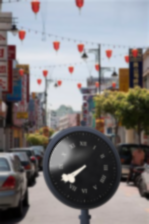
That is **7:40**
